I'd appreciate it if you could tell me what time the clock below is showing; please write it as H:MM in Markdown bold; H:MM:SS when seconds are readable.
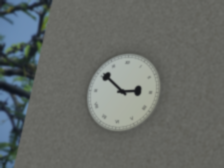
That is **2:51**
